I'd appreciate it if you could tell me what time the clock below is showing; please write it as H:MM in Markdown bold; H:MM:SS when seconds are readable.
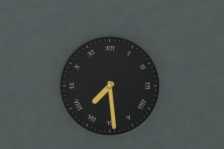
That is **7:29**
